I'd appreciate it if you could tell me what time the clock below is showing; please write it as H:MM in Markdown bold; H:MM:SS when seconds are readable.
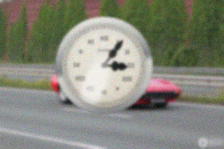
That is **3:06**
